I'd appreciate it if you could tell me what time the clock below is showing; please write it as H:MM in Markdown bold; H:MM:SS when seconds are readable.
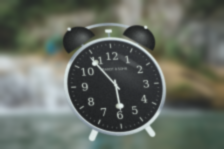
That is **5:54**
